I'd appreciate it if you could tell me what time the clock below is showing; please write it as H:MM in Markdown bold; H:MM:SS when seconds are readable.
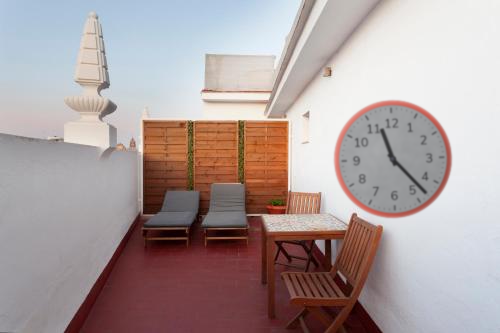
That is **11:23**
